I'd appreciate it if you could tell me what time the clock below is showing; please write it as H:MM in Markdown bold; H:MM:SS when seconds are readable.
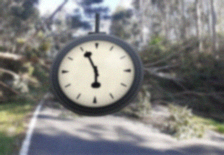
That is **5:56**
